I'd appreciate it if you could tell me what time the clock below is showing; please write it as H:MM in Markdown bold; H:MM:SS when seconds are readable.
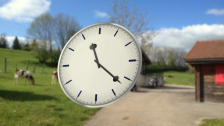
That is **11:22**
